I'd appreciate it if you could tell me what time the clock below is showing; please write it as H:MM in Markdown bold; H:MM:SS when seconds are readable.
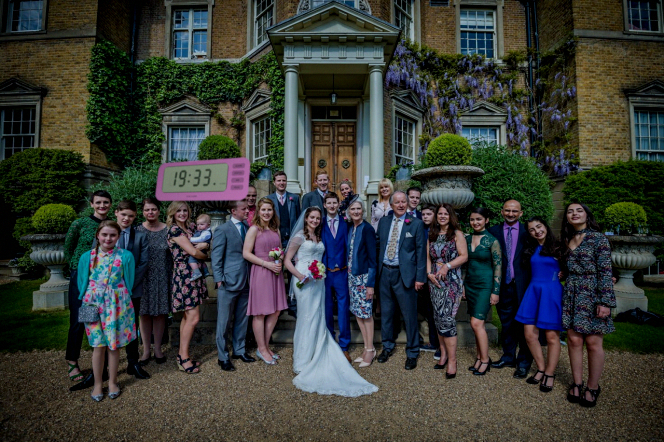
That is **19:33**
